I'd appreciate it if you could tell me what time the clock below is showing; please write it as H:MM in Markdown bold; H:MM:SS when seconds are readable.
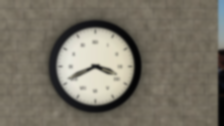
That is **3:41**
